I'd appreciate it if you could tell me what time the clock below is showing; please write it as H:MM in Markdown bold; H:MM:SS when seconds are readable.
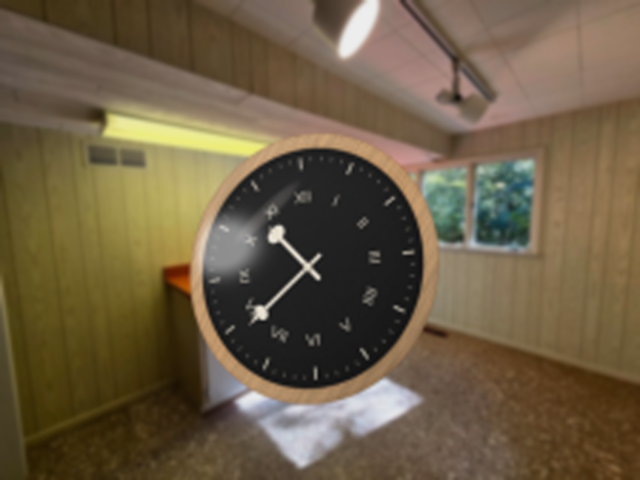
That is **10:39**
